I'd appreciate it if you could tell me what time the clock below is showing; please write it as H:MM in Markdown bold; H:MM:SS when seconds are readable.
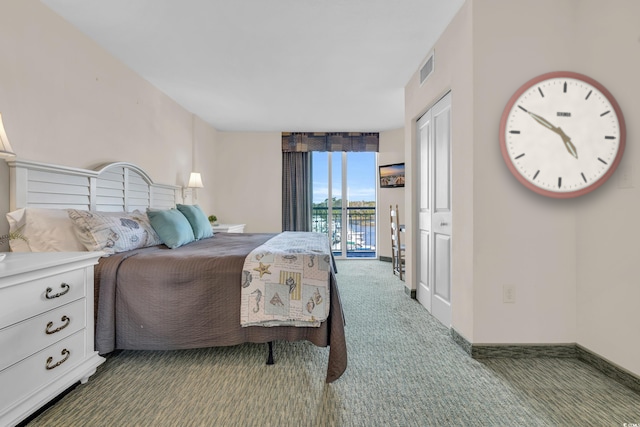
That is **4:50**
